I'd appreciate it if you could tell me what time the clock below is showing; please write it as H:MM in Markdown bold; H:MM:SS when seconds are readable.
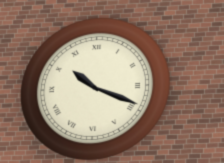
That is **10:19**
